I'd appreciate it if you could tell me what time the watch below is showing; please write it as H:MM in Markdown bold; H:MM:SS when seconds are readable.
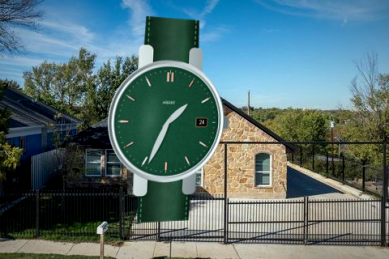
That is **1:34**
